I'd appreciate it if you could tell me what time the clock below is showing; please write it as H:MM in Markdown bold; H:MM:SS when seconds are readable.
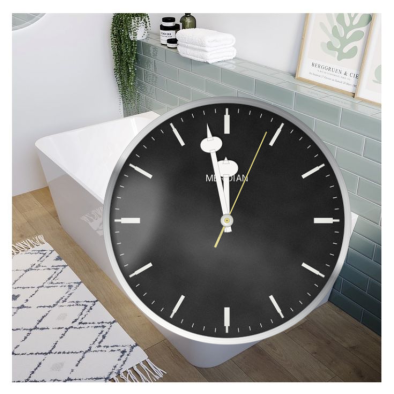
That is **11:58:04**
